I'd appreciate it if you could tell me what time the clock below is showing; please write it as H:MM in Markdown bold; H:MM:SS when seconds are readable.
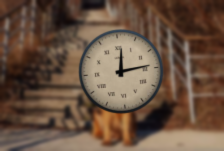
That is **12:14**
